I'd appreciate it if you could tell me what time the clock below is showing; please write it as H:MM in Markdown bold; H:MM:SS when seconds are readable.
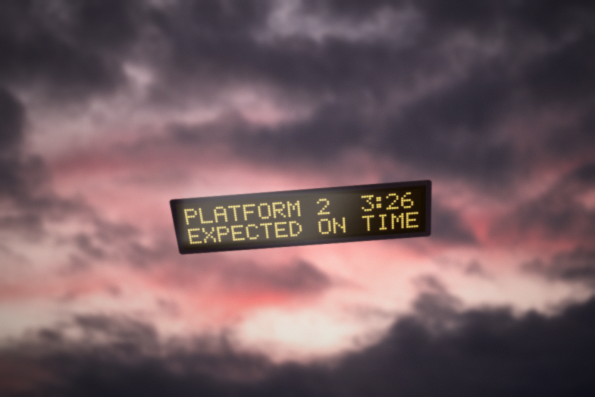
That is **3:26**
